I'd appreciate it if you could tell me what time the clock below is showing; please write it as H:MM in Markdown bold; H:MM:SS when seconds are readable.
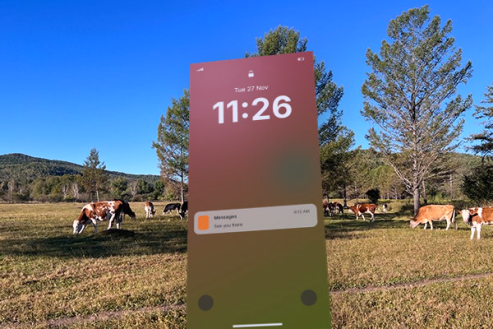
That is **11:26**
